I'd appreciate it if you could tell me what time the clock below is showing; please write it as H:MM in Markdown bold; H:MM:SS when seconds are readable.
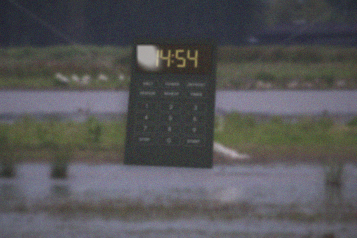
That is **14:54**
